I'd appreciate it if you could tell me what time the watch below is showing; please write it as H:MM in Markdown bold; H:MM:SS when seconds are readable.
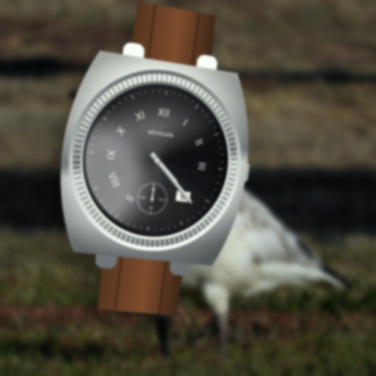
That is **4:22**
